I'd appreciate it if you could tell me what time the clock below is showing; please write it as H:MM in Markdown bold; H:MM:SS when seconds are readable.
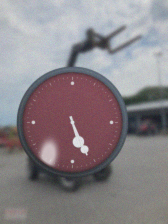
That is **5:26**
